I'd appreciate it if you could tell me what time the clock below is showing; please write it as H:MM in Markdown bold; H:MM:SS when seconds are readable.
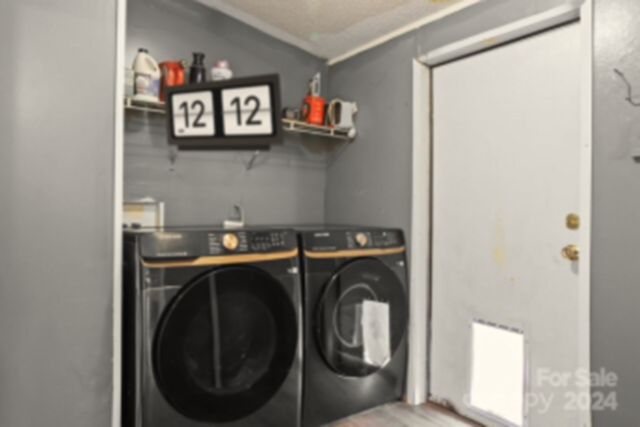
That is **12:12**
